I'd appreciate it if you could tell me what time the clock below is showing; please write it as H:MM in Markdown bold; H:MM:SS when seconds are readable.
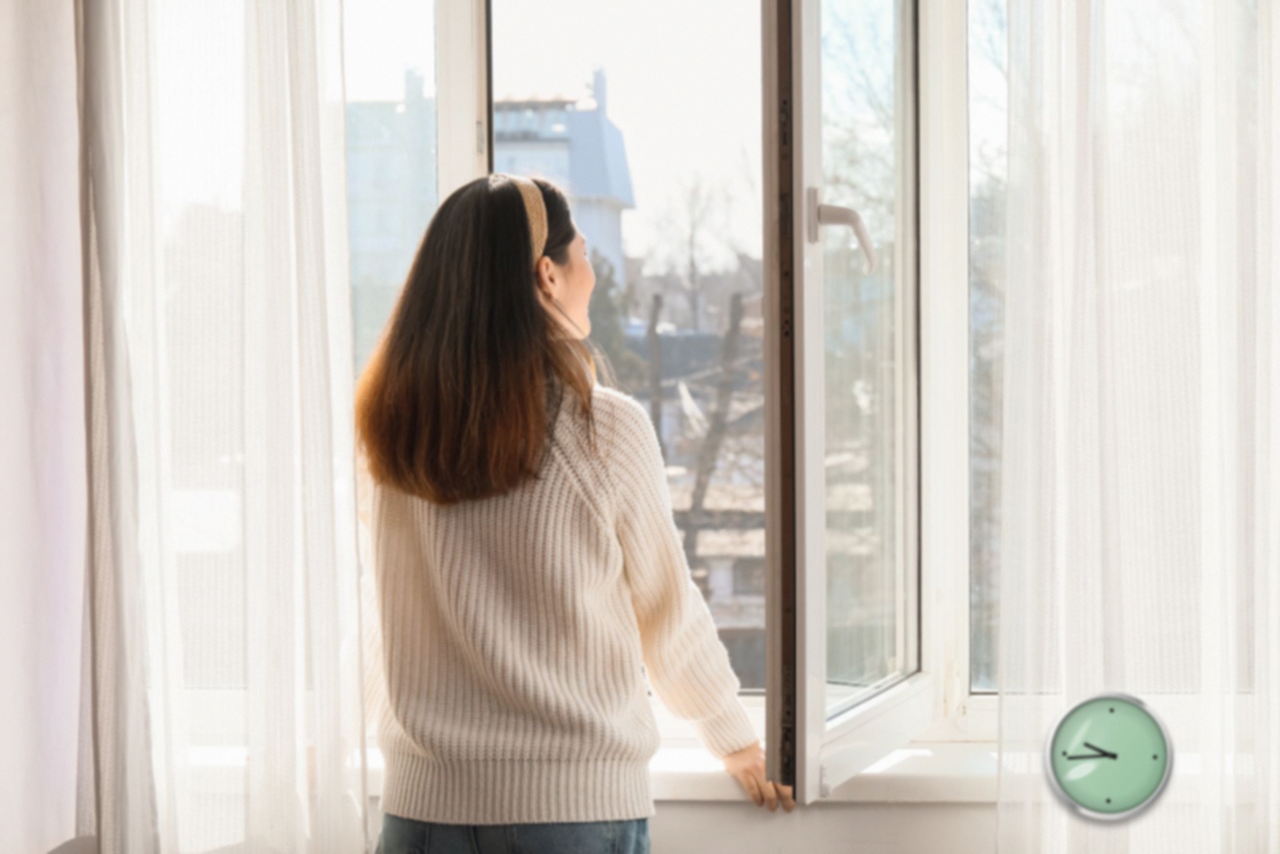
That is **9:44**
